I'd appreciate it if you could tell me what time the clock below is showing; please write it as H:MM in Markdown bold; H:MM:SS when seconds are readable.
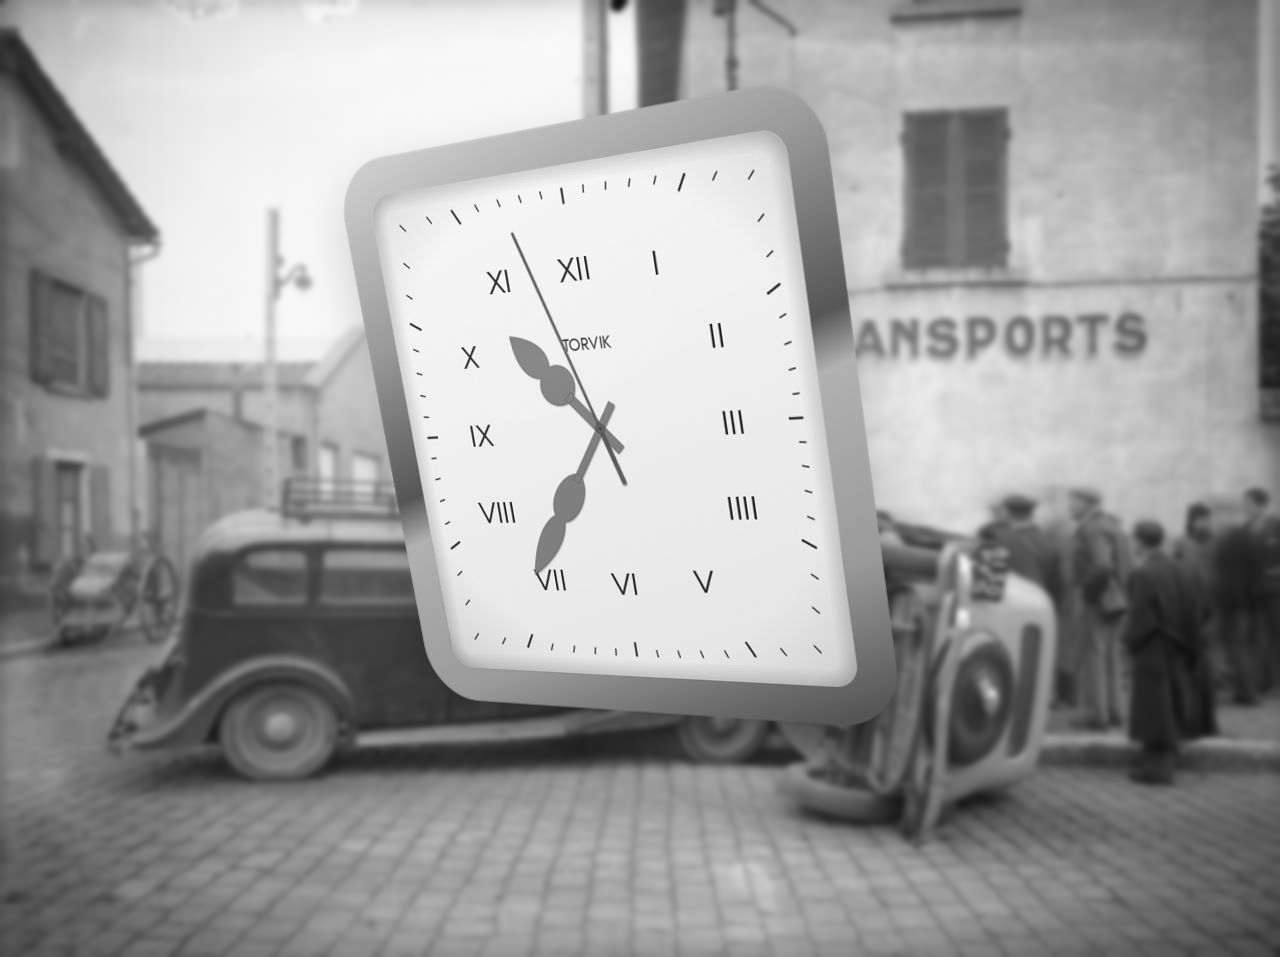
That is **10:35:57**
